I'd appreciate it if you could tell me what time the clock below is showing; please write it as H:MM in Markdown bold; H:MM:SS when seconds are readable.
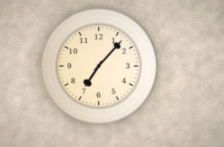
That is **7:07**
